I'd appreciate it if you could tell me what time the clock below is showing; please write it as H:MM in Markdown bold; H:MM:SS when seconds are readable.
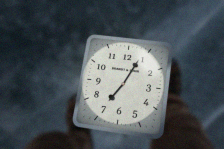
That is **7:04**
